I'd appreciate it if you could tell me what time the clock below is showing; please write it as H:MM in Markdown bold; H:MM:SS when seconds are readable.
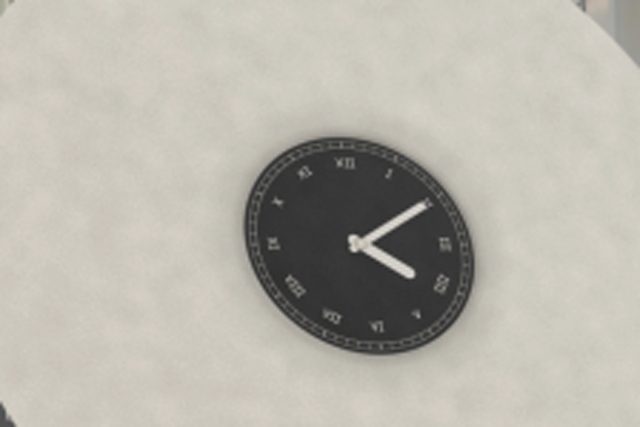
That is **4:10**
